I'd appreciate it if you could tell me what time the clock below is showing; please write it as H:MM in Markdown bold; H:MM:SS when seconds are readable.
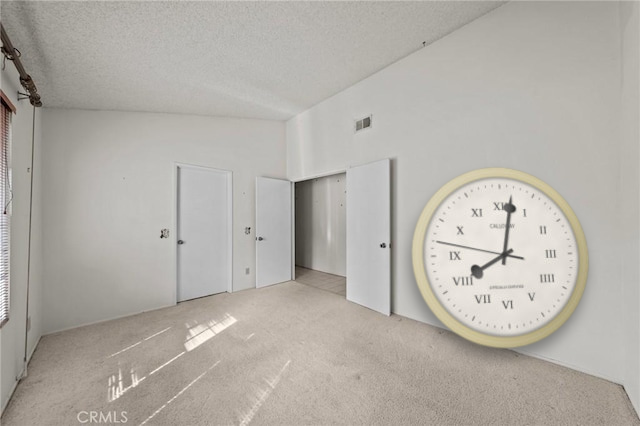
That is **8:01:47**
